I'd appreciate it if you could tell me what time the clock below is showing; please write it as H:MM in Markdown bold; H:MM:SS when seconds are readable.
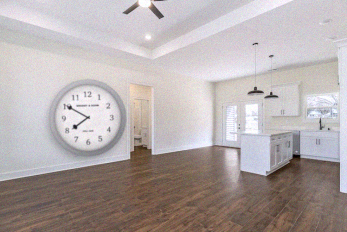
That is **7:50**
